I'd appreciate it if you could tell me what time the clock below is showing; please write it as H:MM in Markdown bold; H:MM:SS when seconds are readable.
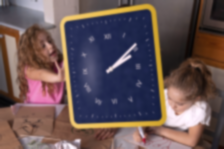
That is **2:09**
